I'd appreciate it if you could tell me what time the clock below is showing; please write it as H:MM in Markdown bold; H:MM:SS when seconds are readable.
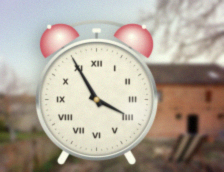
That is **3:55**
